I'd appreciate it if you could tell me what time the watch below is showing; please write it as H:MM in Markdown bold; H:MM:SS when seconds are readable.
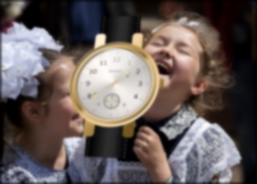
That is **1:39**
